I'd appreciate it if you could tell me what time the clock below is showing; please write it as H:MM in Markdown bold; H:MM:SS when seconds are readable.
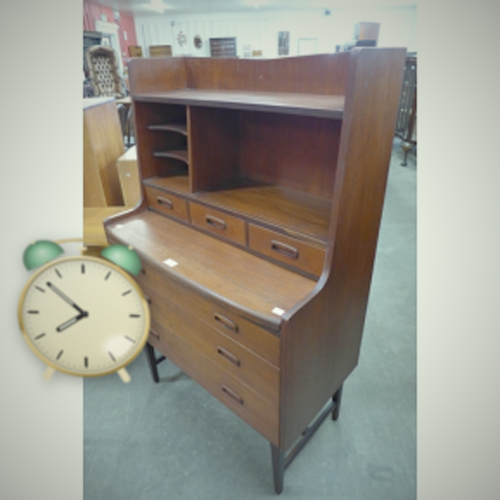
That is **7:52**
